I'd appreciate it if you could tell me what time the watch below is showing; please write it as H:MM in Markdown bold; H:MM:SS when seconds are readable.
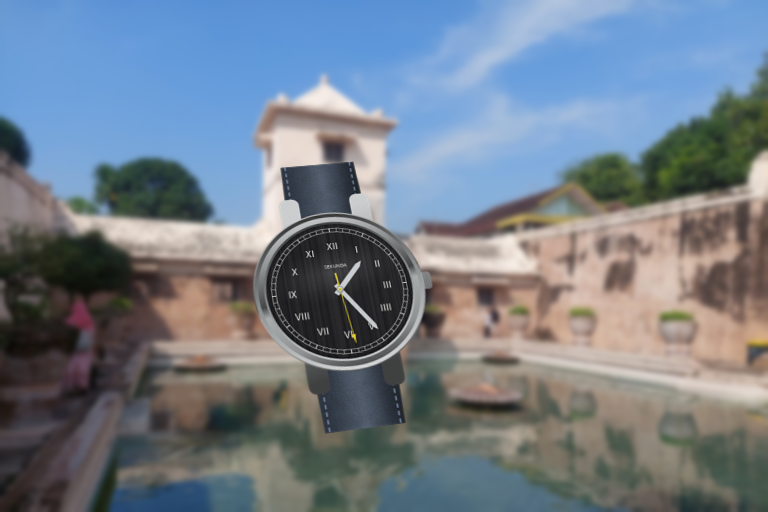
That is **1:24:29**
